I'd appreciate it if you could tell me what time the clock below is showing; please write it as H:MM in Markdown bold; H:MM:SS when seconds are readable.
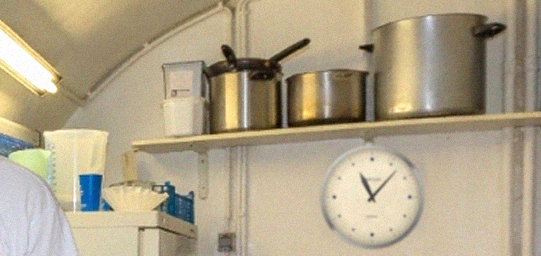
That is **11:07**
